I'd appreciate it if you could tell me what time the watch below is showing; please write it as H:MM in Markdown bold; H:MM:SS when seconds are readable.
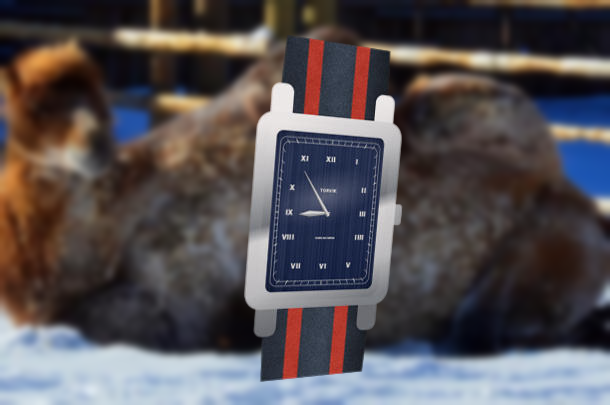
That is **8:54**
